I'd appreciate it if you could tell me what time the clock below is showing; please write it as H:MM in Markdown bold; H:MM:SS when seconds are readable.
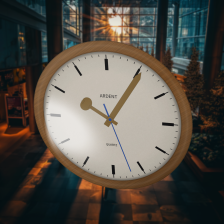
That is **10:05:27**
